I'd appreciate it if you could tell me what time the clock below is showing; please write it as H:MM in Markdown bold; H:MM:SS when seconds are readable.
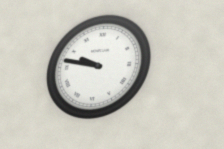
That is **9:47**
